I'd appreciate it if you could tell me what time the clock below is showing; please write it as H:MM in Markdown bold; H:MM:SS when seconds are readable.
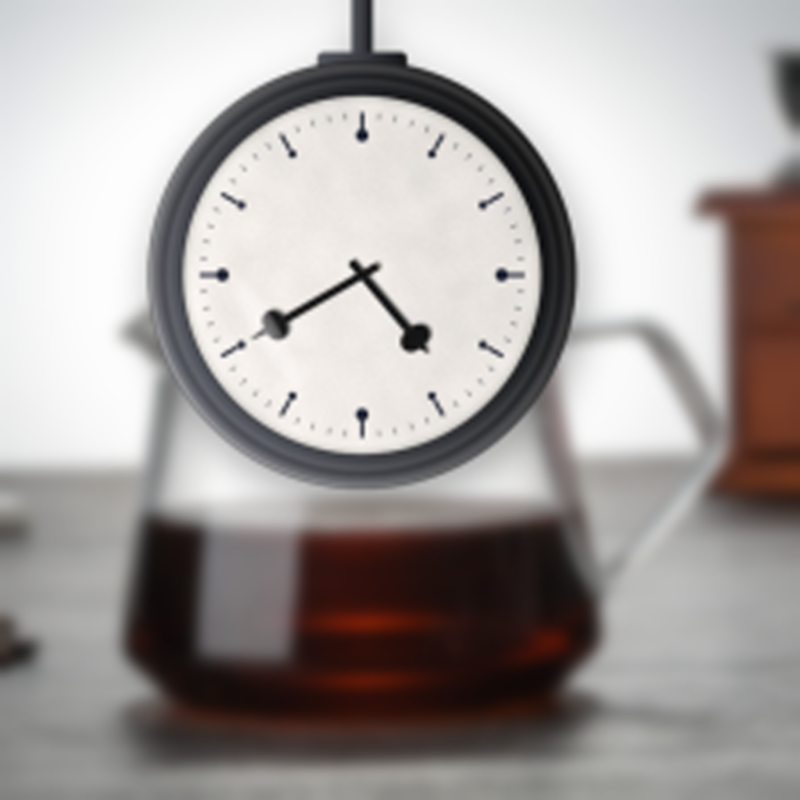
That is **4:40**
